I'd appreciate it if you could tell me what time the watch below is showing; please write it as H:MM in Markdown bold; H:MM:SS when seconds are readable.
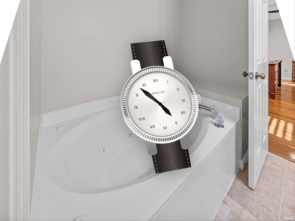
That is **4:53**
